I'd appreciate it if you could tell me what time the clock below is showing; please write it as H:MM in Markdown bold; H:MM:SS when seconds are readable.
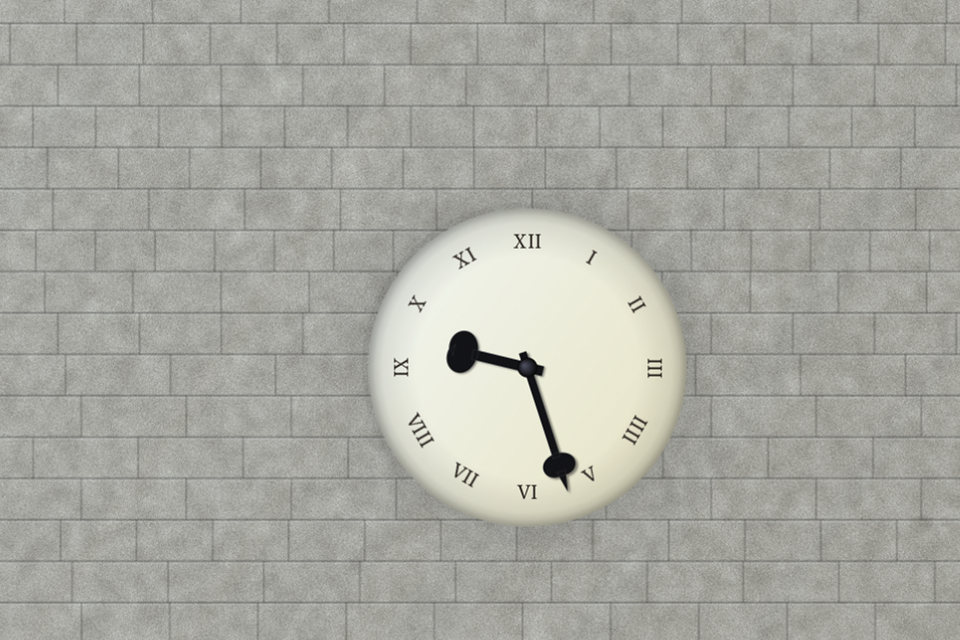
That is **9:27**
